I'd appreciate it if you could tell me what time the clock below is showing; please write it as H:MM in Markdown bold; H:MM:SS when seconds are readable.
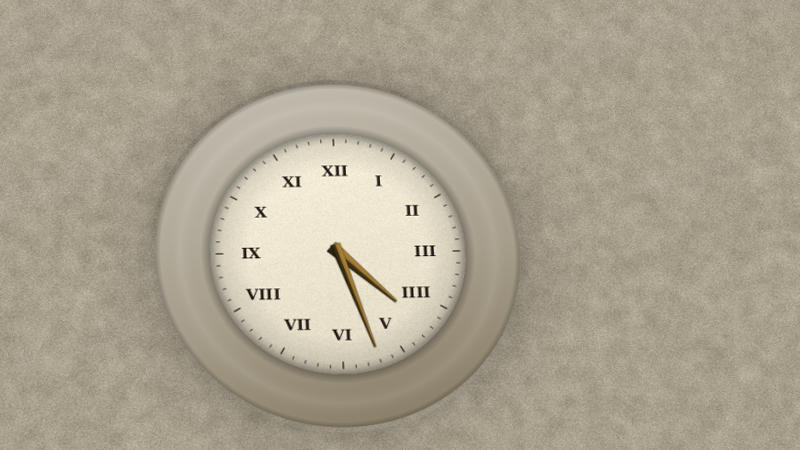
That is **4:27**
